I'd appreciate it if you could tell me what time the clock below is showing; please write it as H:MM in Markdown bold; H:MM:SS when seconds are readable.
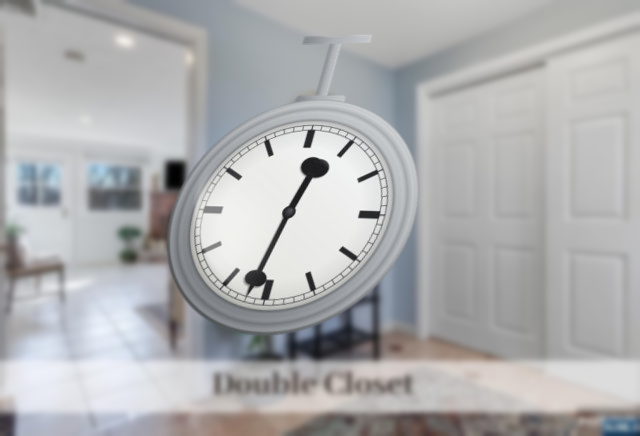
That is **12:32**
